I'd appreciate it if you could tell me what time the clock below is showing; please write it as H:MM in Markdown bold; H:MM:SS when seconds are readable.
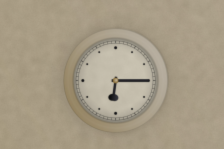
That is **6:15**
